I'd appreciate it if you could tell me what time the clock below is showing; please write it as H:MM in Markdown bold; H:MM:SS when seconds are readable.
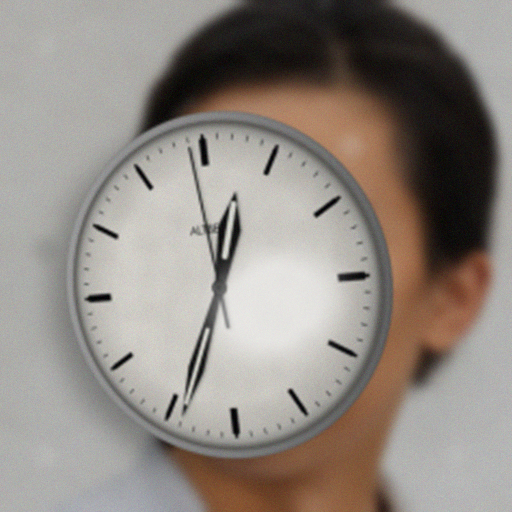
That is **12:33:59**
